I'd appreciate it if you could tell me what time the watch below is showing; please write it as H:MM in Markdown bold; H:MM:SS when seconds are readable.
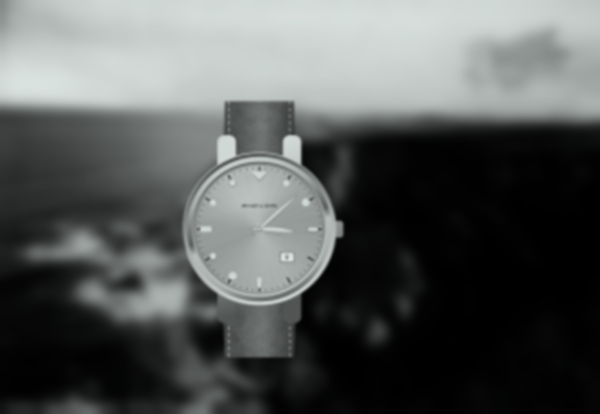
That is **3:08**
